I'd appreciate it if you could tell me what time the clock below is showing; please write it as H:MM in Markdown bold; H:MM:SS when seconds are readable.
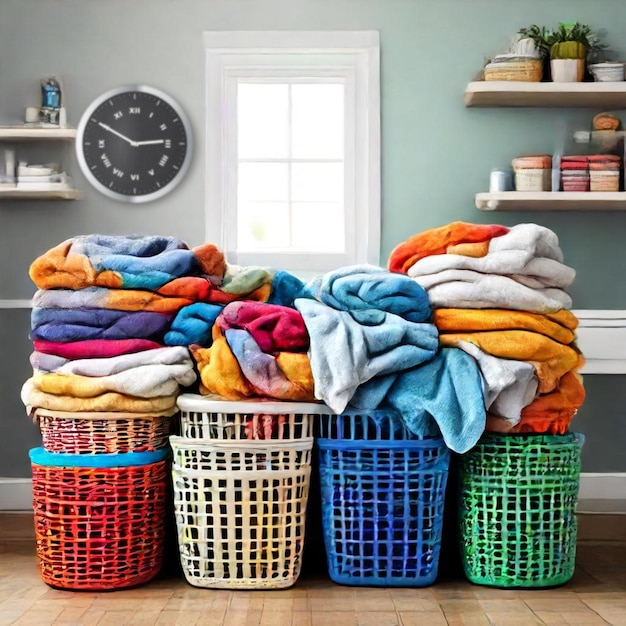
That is **2:50**
